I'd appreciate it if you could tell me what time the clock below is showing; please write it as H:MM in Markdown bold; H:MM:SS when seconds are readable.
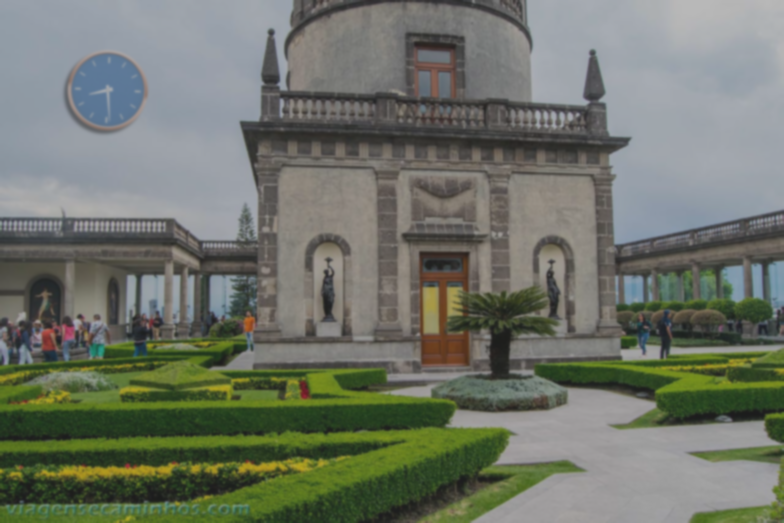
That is **8:29**
